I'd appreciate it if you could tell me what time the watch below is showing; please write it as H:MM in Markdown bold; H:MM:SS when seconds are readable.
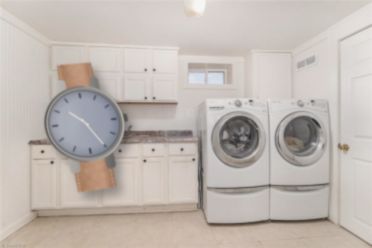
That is **10:25**
